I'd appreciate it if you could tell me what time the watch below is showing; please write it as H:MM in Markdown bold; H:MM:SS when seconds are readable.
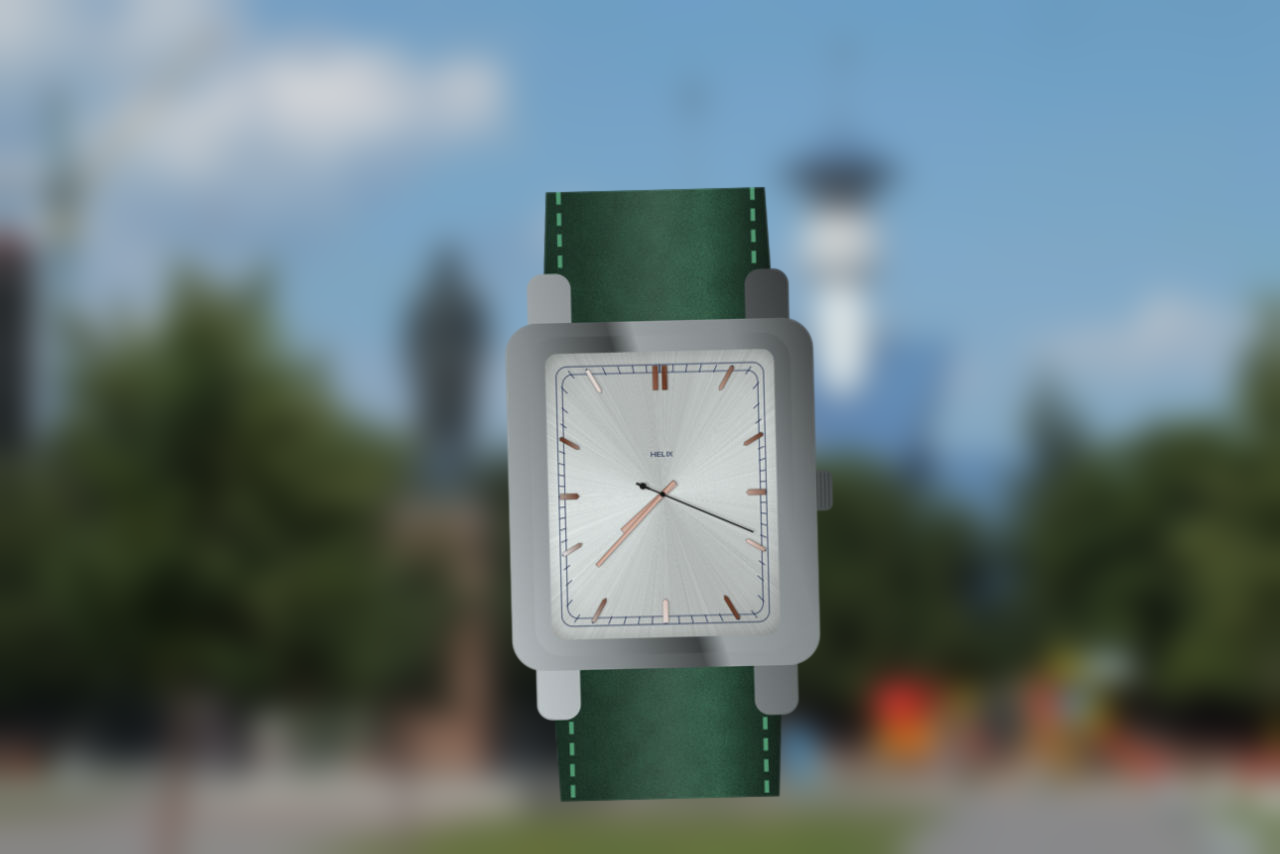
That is **7:37:19**
